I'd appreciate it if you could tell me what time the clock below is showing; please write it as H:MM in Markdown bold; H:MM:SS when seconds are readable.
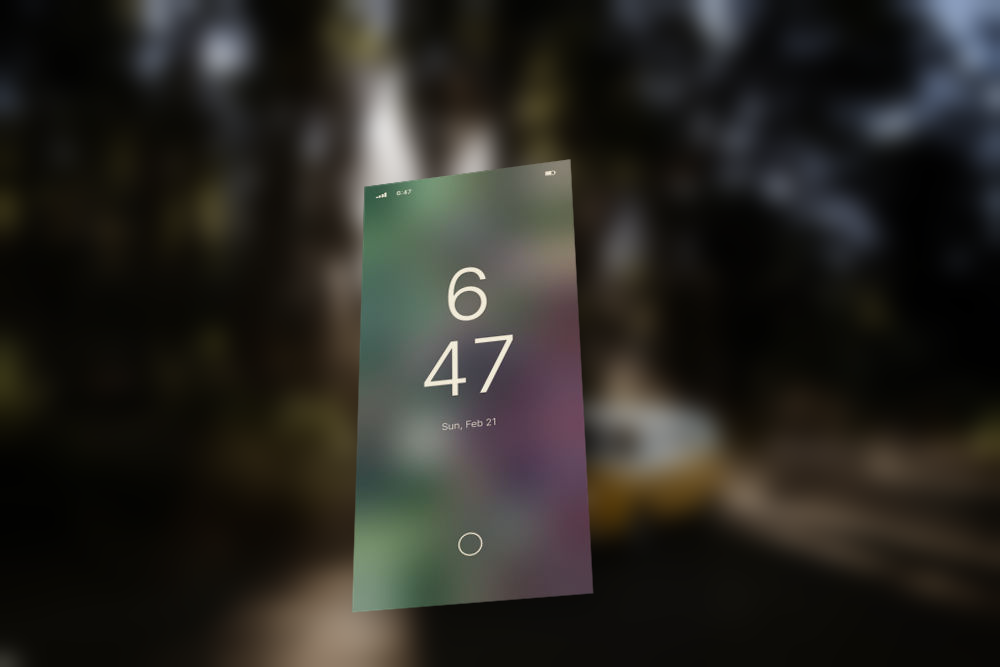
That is **6:47**
